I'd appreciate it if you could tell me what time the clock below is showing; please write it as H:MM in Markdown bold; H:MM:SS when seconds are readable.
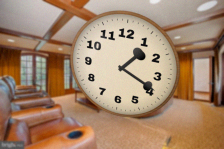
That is **1:19**
